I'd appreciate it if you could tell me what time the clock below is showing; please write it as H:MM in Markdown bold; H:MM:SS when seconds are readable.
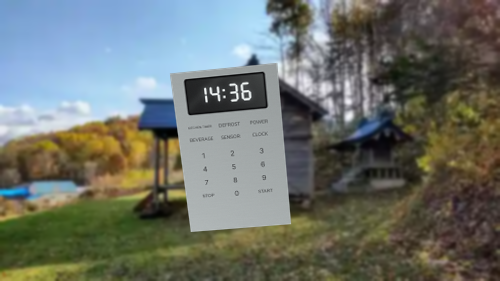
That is **14:36**
